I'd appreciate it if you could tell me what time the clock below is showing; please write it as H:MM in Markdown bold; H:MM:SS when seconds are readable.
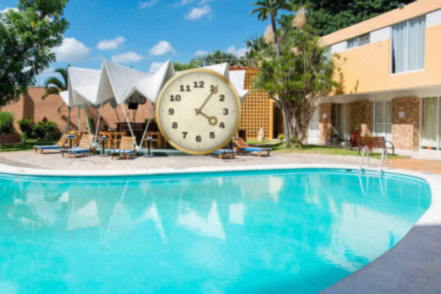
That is **4:06**
